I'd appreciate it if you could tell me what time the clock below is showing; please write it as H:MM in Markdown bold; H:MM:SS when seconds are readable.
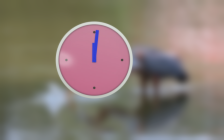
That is **12:01**
